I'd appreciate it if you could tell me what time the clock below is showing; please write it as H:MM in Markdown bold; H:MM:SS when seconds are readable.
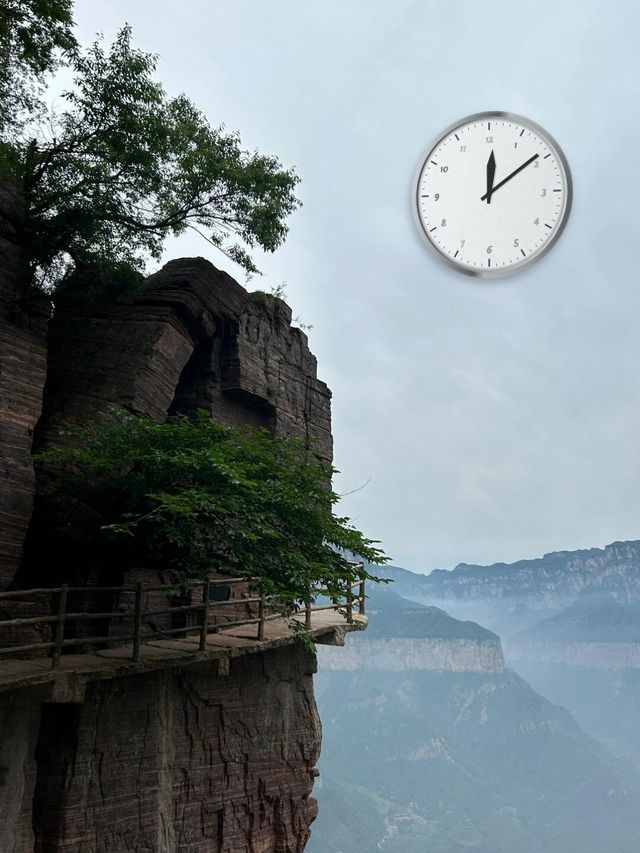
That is **12:09**
